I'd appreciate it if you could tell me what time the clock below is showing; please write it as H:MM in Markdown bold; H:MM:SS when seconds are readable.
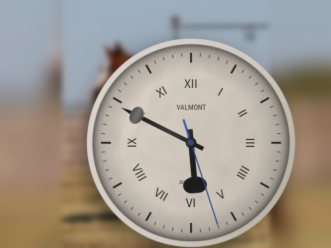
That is **5:49:27**
